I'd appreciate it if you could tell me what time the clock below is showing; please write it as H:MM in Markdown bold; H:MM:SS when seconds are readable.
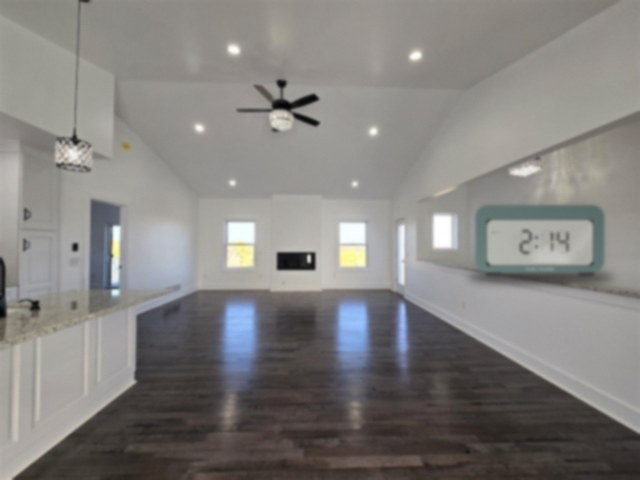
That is **2:14**
